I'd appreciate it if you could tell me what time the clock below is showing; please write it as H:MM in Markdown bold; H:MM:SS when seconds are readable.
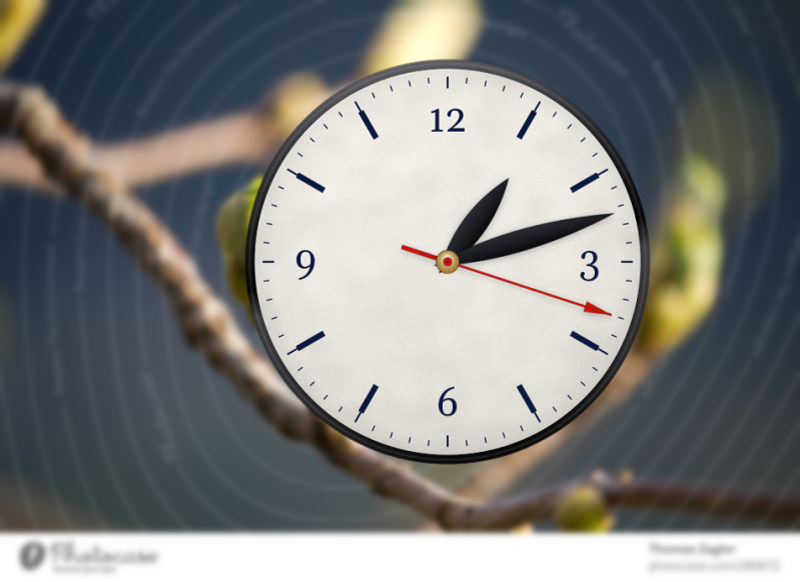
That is **1:12:18**
